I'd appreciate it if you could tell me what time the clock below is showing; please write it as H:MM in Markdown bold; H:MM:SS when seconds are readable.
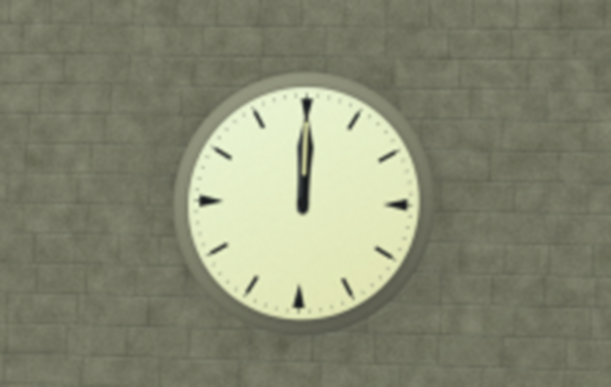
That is **12:00**
